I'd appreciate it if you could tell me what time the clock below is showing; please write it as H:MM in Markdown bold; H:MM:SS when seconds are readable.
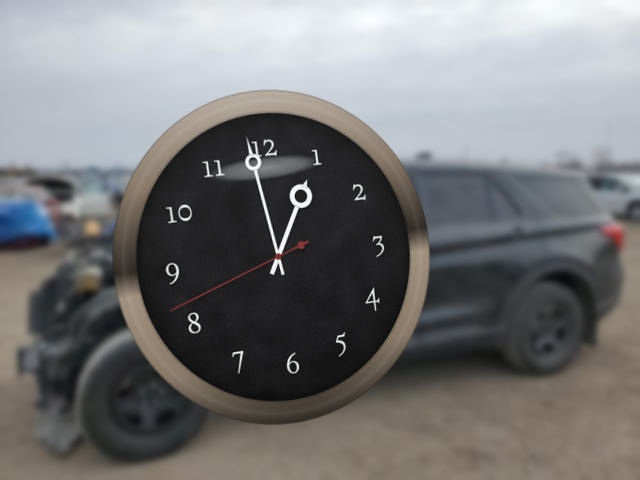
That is **12:58:42**
